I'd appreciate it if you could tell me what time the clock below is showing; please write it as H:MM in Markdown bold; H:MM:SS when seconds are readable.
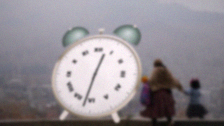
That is **12:32**
